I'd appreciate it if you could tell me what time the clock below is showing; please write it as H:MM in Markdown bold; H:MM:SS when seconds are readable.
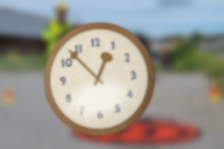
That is **12:53**
